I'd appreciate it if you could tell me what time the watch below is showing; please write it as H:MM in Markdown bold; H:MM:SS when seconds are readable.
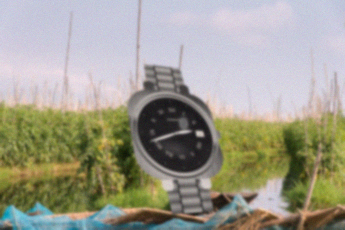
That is **2:42**
